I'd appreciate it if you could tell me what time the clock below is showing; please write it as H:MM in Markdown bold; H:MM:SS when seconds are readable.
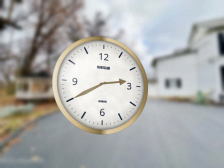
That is **2:40**
